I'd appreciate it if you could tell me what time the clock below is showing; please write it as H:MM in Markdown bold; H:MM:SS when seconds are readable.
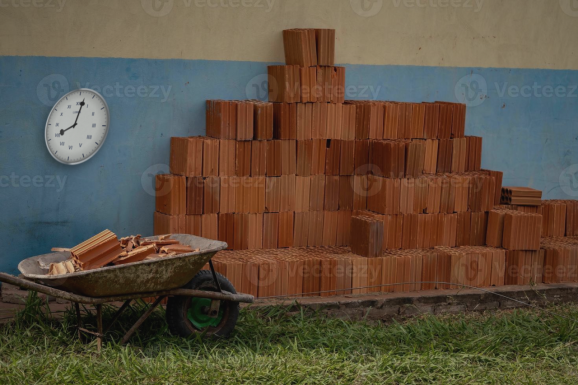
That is **8:02**
